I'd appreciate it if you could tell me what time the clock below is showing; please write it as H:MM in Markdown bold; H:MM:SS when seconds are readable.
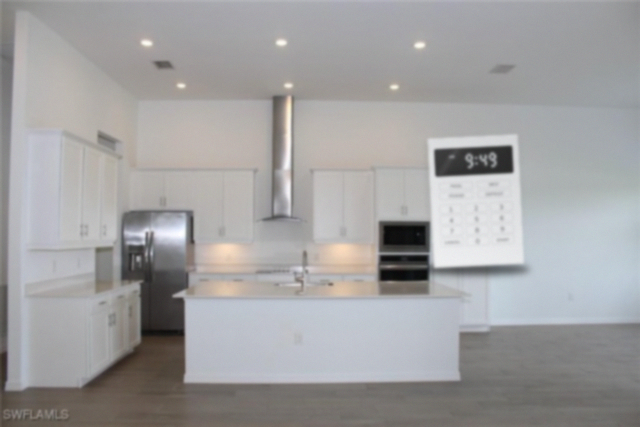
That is **9:49**
